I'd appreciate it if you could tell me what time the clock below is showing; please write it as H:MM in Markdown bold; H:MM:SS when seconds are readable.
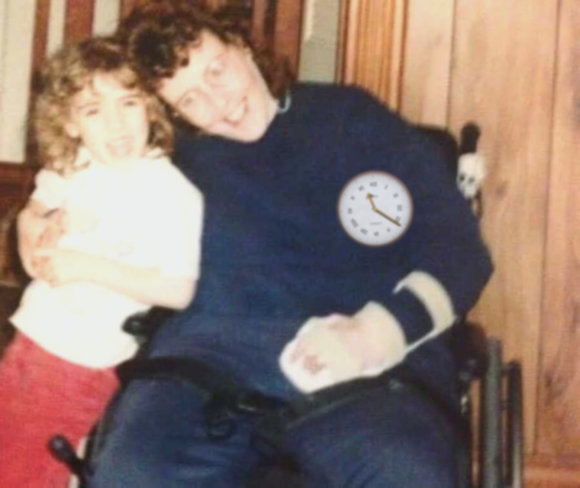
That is **11:21**
